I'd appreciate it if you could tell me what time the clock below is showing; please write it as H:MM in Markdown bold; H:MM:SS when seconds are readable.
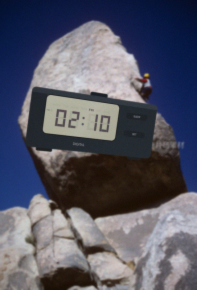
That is **2:10**
